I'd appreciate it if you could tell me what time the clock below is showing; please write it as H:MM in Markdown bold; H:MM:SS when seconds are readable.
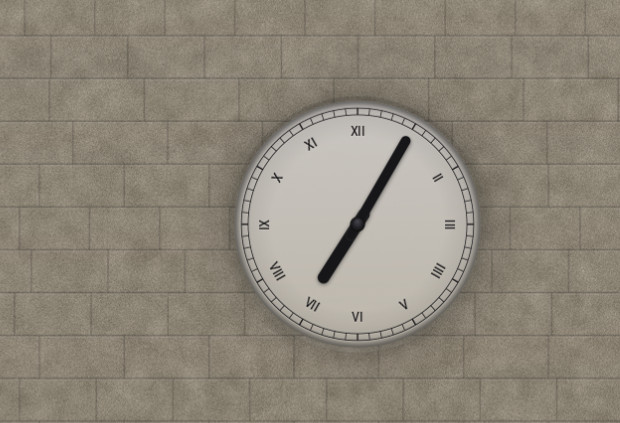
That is **7:05**
